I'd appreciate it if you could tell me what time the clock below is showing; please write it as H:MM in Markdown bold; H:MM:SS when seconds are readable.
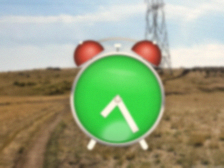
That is **7:25**
